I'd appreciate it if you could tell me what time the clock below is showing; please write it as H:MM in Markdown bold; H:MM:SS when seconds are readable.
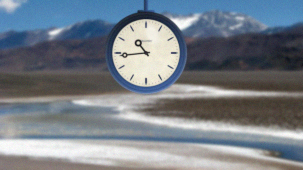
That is **10:44**
